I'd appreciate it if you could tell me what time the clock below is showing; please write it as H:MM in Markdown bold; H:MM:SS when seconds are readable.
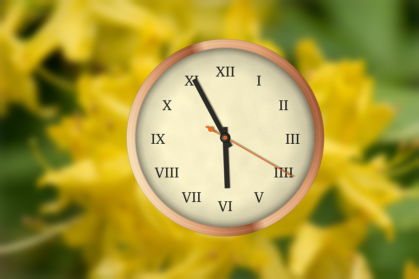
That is **5:55:20**
